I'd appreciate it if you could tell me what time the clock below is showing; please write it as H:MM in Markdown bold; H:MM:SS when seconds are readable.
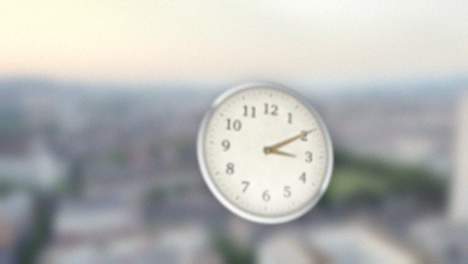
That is **3:10**
